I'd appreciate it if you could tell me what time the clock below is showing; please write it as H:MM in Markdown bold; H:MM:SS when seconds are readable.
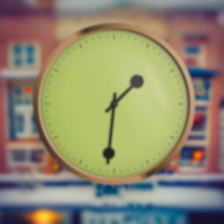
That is **1:31**
